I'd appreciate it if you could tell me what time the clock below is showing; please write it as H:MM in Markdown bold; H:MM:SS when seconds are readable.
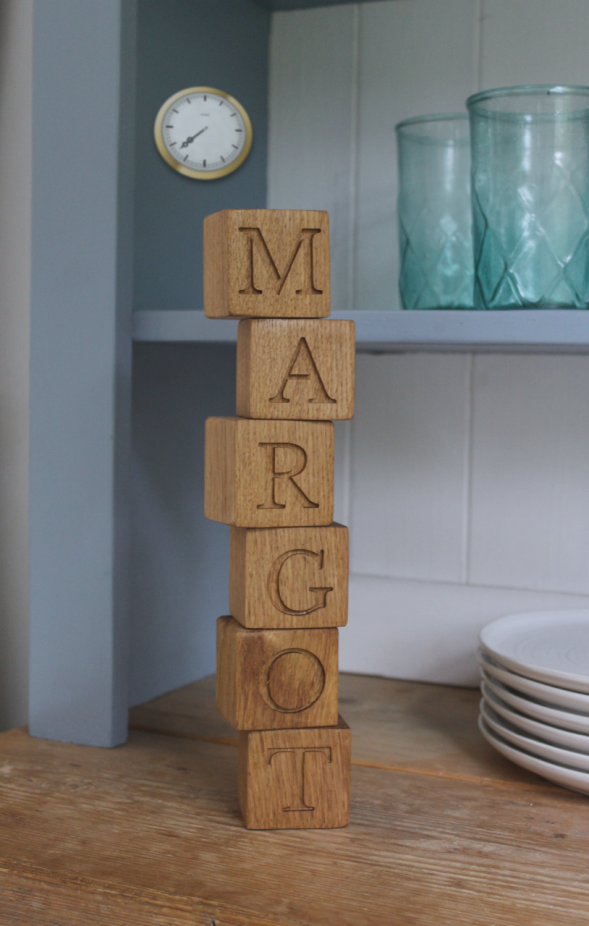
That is **7:38**
